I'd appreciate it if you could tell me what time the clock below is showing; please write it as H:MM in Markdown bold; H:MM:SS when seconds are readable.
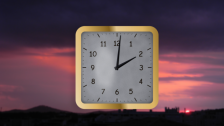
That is **2:01**
